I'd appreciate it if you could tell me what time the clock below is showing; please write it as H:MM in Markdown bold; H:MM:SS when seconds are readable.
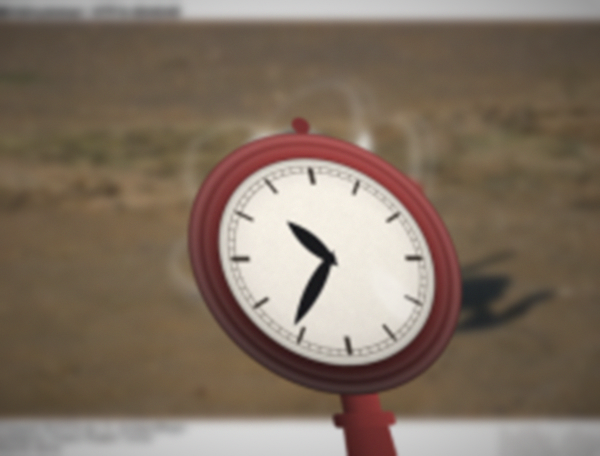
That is **10:36**
